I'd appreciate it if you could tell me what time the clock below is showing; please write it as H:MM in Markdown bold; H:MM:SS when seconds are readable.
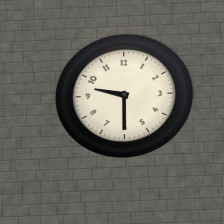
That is **9:30**
